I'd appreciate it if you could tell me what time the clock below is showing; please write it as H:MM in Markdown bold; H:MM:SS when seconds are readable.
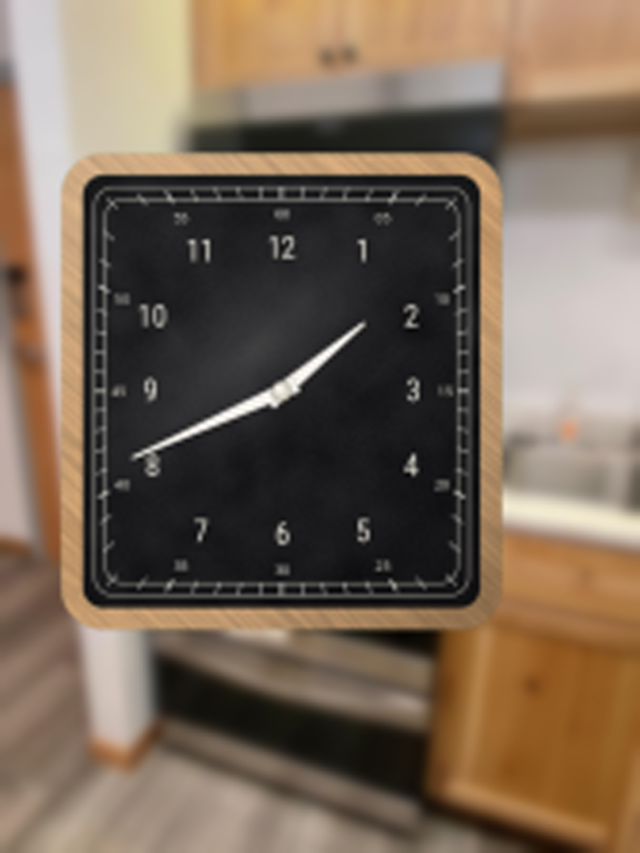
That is **1:41**
